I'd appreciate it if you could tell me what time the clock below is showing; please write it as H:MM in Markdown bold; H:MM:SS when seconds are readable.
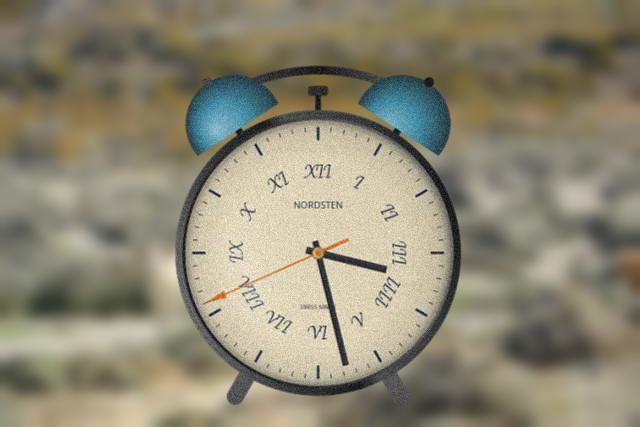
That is **3:27:41**
